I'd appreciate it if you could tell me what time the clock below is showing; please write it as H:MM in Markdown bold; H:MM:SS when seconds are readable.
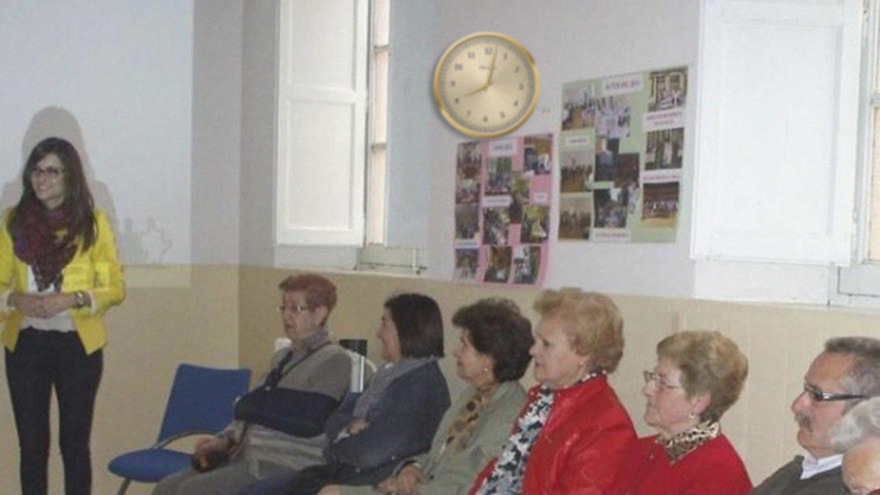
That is **8:02**
